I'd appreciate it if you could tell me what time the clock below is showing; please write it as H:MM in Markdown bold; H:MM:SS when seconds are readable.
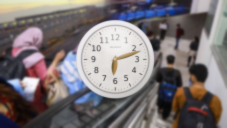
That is **6:12**
